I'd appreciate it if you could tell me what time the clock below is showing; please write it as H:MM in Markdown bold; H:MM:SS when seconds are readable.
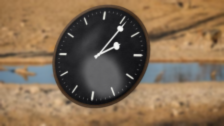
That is **2:06**
